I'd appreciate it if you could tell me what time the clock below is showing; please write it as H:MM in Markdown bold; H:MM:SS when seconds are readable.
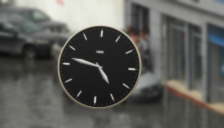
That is **4:47**
